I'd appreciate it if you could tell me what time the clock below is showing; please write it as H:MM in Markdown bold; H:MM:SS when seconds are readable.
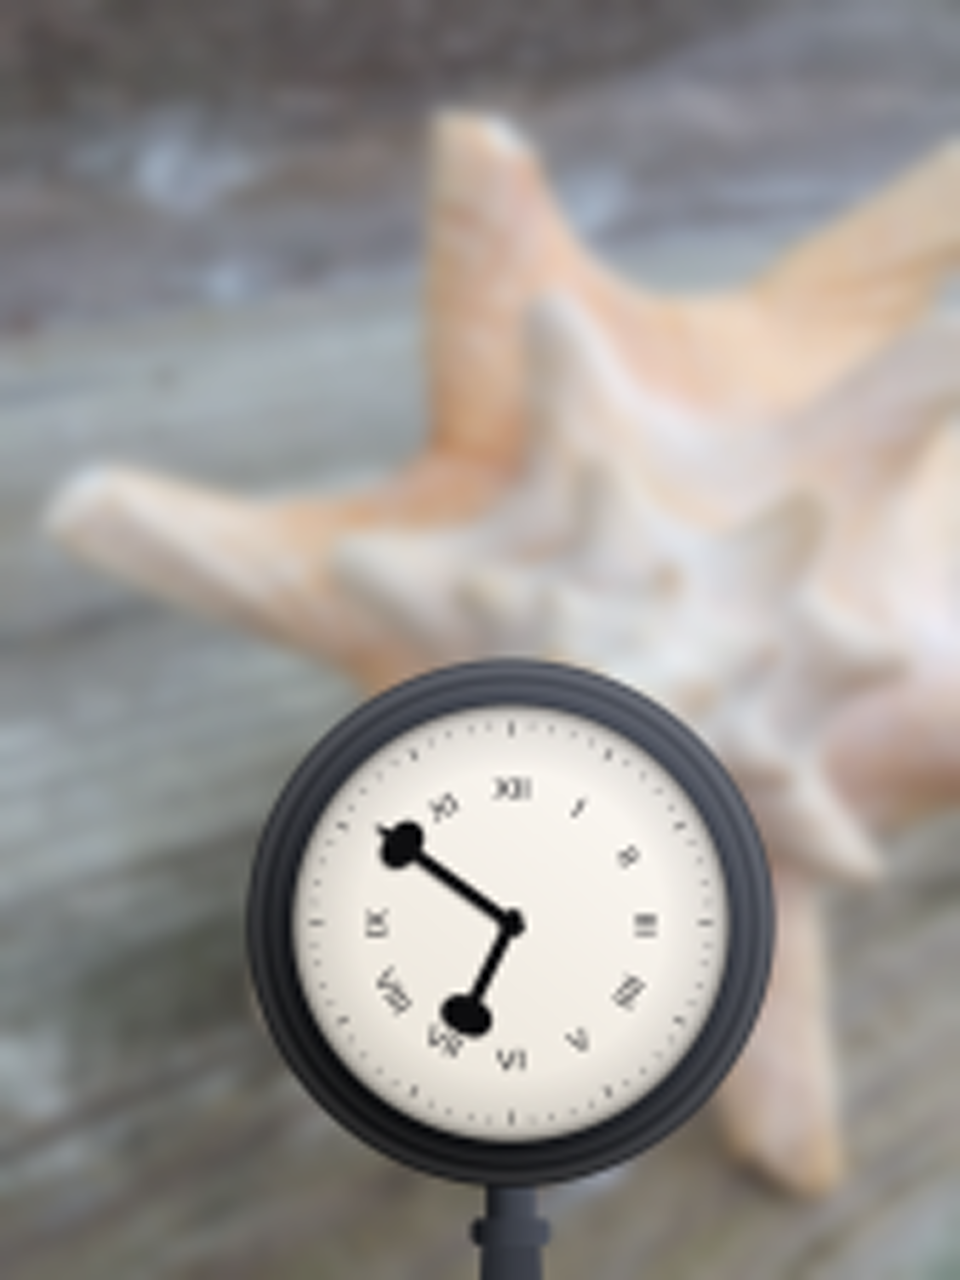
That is **6:51**
